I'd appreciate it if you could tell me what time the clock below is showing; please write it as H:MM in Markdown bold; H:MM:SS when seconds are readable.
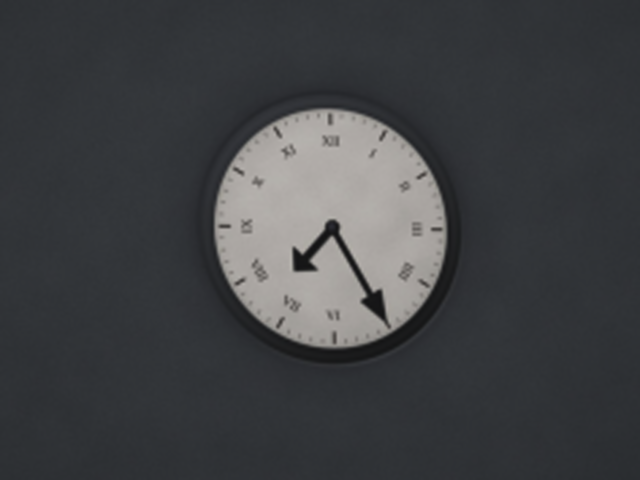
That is **7:25**
